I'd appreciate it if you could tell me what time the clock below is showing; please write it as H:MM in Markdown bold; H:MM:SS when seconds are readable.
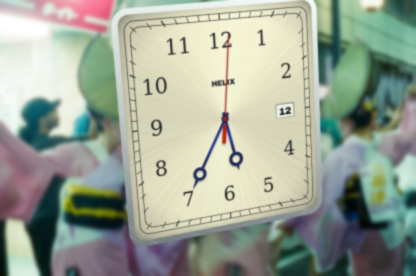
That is **5:35:01**
